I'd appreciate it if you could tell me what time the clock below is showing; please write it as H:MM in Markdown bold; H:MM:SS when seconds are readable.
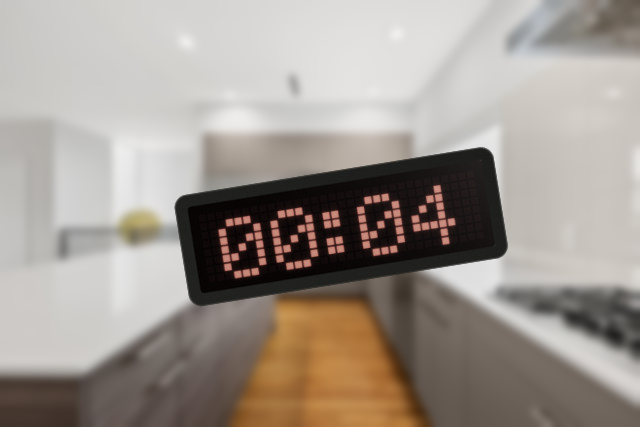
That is **0:04**
